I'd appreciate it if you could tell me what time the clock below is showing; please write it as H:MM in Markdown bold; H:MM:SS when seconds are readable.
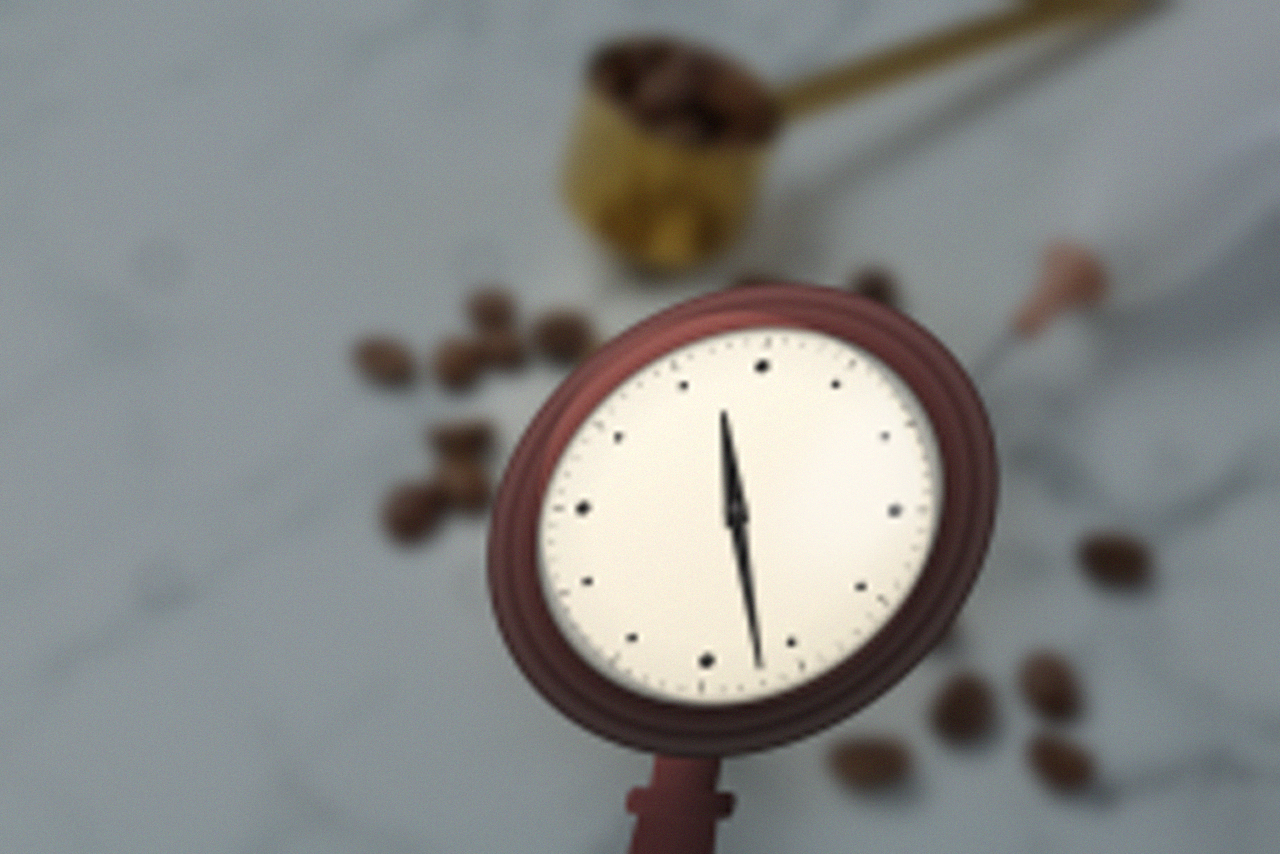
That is **11:27**
